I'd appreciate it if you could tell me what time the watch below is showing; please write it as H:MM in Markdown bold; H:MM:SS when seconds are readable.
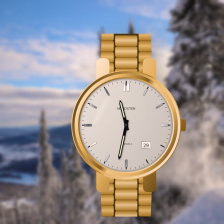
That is **11:32**
